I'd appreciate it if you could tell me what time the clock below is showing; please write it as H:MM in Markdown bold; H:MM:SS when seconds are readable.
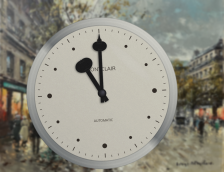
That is **11:00**
